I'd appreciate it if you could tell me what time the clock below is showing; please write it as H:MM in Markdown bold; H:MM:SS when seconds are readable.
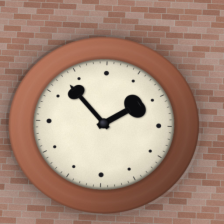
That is **1:53**
